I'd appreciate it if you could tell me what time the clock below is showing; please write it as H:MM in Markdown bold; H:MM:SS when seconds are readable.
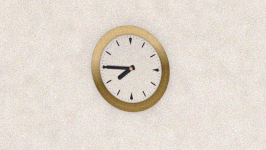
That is **7:45**
